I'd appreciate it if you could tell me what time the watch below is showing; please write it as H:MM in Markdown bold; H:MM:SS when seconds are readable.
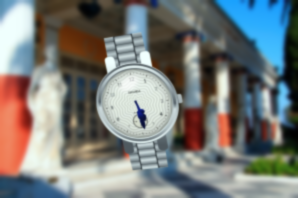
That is **5:29**
